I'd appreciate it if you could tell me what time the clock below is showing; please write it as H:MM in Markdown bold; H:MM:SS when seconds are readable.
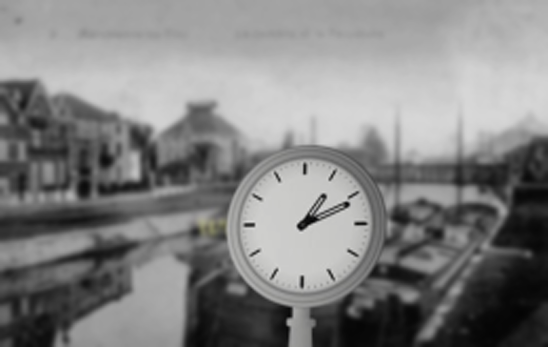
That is **1:11**
